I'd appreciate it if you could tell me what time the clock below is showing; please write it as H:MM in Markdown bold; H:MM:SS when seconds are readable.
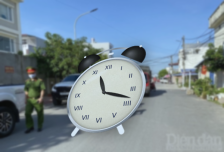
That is **11:18**
